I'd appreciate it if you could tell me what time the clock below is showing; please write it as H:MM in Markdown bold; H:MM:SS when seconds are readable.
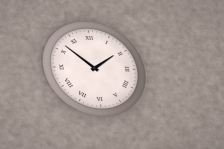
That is **1:52**
